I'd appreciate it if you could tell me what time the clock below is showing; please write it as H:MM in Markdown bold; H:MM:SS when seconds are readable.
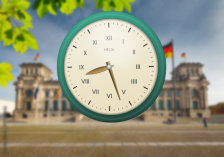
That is **8:27**
